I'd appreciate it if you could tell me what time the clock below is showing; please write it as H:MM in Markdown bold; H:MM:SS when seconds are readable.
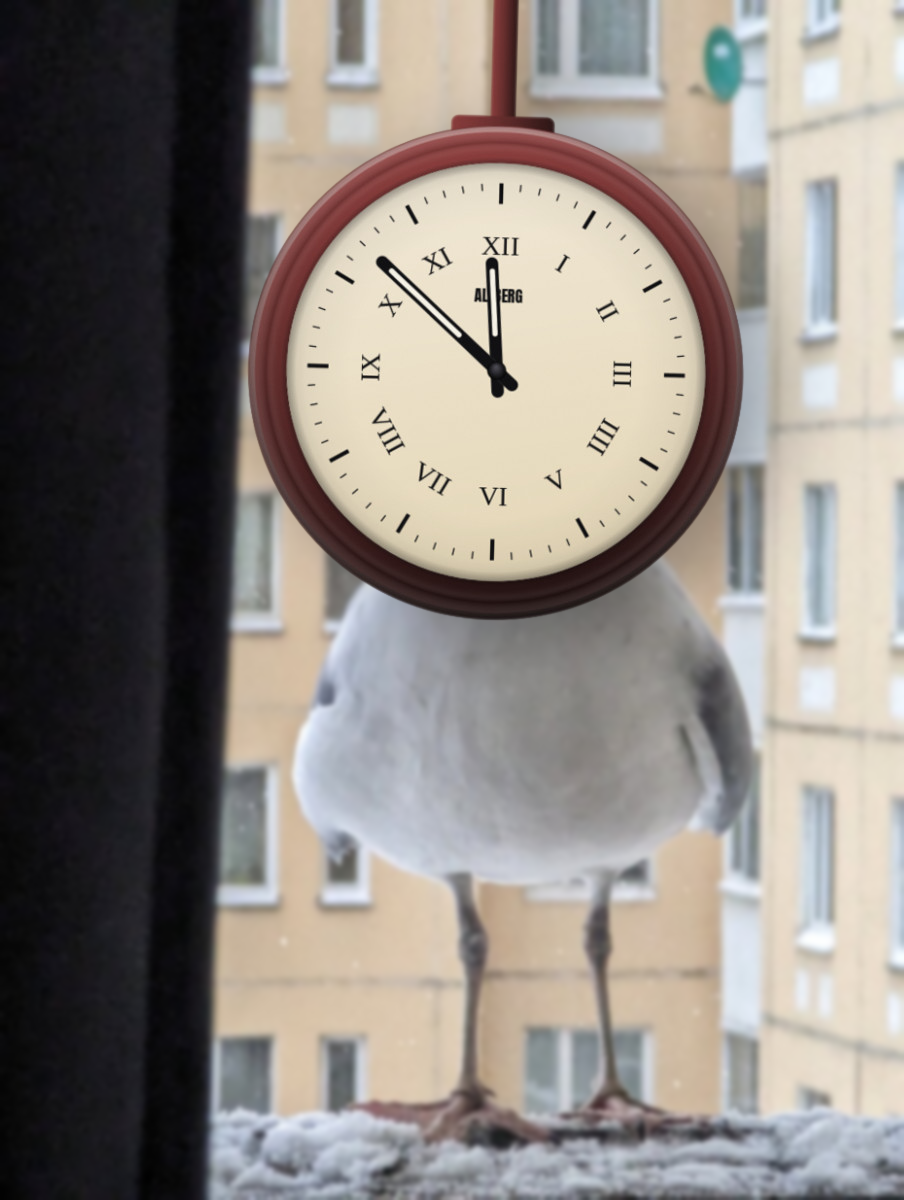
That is **11:52**
